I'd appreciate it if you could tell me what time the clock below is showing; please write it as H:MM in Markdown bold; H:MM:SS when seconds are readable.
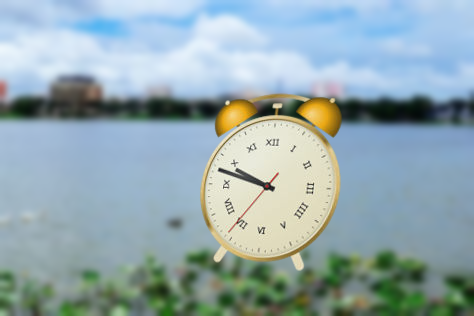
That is **9:47:36**
